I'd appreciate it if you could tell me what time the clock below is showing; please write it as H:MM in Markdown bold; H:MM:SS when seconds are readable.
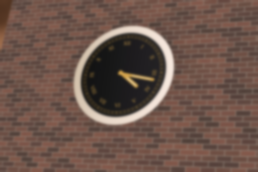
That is **4:17**
